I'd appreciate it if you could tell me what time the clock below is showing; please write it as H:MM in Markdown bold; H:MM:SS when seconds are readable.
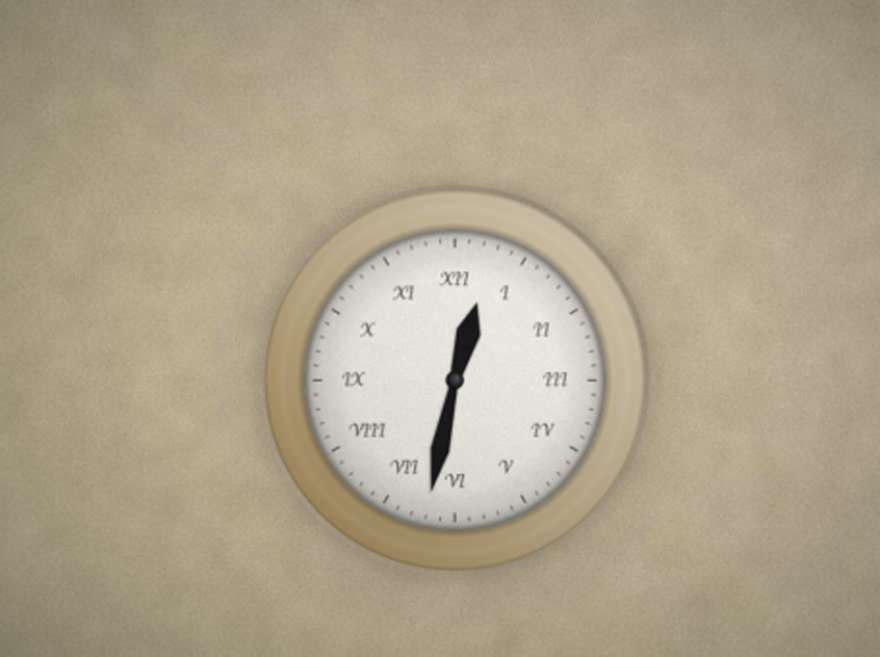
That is **12:32**
